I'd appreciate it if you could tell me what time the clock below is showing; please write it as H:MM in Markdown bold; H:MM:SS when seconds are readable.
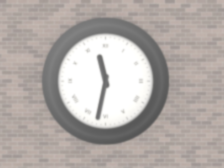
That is **11:32**
